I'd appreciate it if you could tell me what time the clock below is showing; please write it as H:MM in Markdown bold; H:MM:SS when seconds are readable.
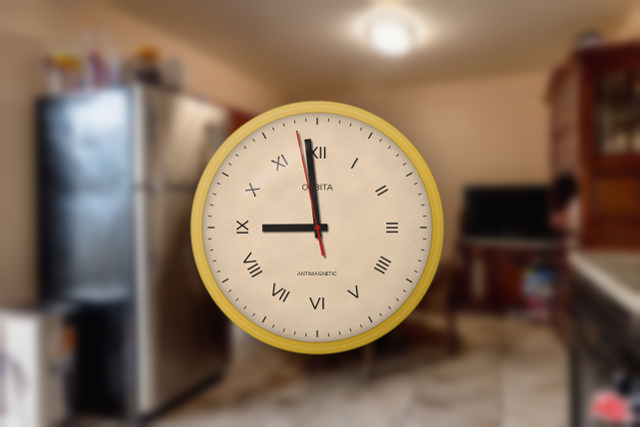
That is **8:58:58**
